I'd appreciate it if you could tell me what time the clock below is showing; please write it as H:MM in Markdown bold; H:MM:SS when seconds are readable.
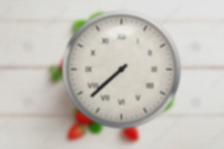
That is **7:38**
